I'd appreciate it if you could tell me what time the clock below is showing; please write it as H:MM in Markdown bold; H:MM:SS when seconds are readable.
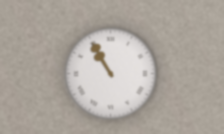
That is **10:55**
